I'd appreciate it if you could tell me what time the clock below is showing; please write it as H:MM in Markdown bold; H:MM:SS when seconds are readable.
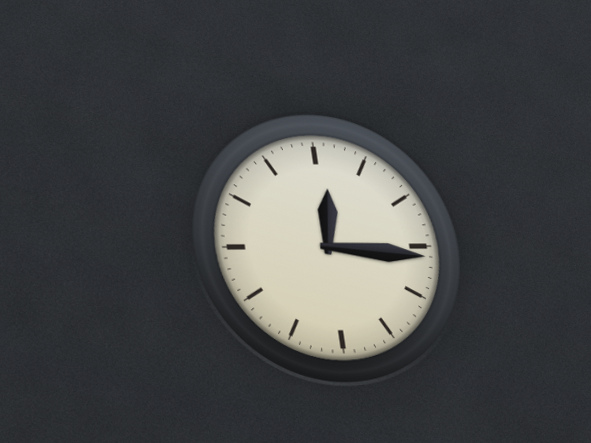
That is **12:16**
